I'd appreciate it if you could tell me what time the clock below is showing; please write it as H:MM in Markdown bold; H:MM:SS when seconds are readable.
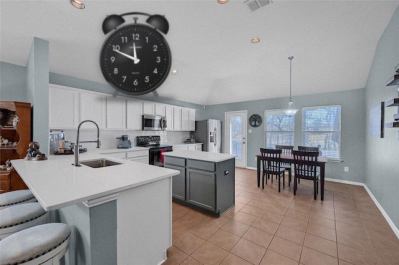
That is **11:49**
